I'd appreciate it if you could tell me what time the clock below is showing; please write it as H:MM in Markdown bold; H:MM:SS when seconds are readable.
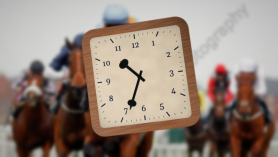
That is **10:34**
